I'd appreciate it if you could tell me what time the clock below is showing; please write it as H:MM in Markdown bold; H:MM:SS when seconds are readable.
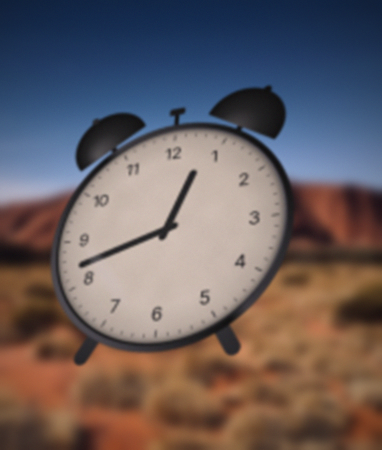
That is **12:42**
